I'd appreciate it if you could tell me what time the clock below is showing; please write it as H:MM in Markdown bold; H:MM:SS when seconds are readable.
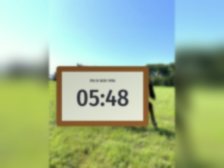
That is **5:48**
